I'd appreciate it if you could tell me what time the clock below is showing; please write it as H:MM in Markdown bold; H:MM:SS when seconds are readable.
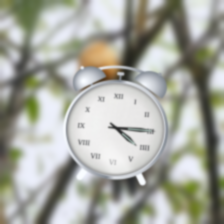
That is **4:15**
